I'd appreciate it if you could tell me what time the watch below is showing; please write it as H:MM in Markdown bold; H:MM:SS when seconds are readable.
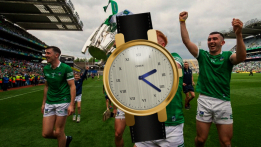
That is **2:22**
